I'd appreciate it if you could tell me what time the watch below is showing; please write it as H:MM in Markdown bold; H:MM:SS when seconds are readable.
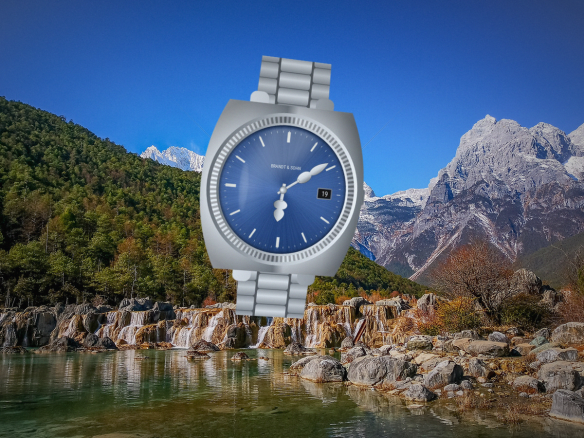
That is **6:09**
